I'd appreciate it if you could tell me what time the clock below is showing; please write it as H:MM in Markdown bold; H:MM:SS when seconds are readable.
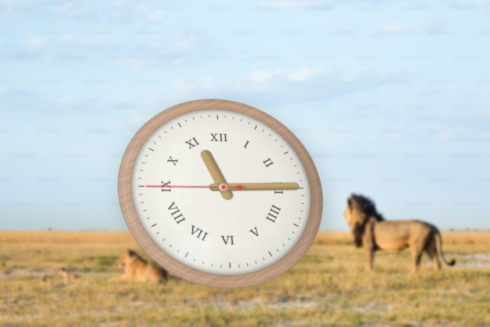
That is **11:14:45**
